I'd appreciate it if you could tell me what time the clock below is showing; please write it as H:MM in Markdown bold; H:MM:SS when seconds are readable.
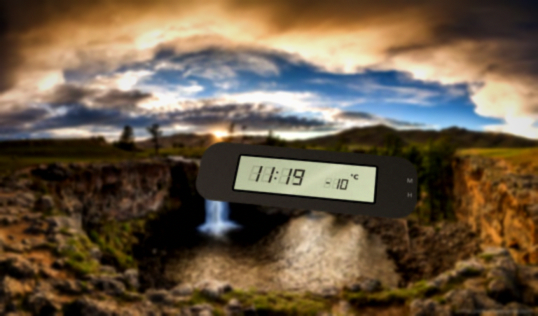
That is **11:19**
